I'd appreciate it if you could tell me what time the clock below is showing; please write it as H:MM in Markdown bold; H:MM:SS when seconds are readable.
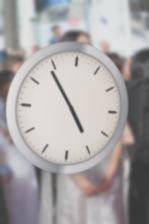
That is **4:54**
